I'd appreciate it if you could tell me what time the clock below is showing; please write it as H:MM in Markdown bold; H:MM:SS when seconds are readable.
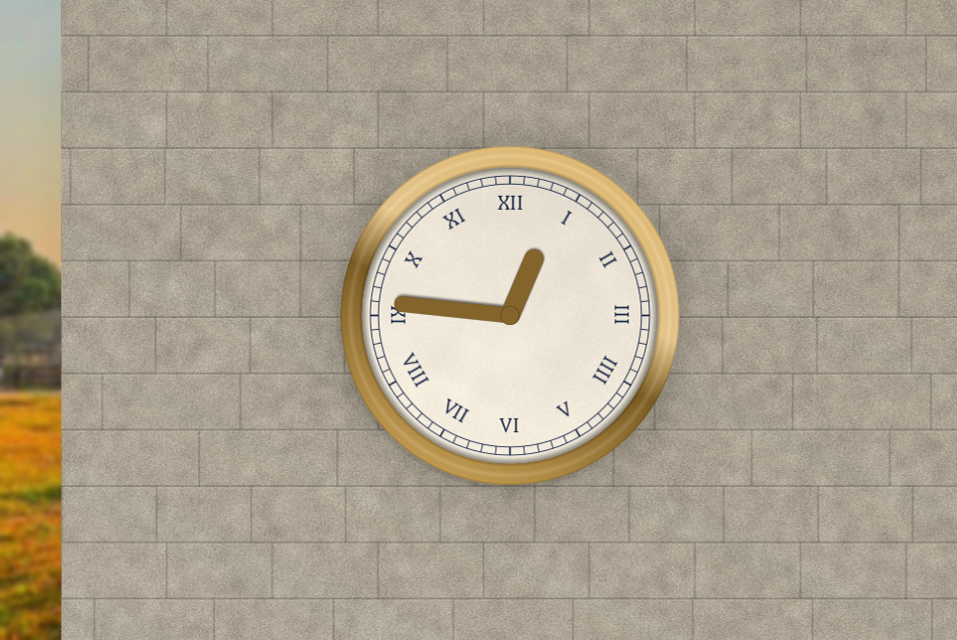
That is **12:46**
